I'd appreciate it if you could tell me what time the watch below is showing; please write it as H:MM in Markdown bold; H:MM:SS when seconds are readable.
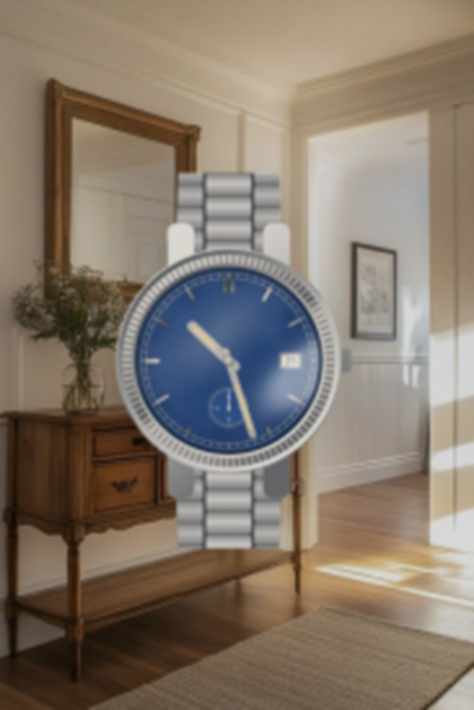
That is **10:27**
